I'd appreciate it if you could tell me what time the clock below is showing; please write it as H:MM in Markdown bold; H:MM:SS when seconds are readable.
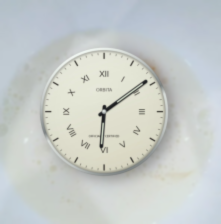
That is **6:09**
